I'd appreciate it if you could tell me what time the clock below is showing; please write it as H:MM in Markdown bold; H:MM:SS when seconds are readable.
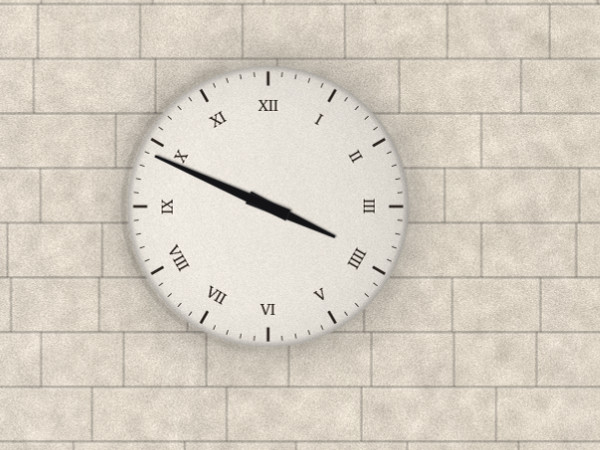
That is **3:49**
